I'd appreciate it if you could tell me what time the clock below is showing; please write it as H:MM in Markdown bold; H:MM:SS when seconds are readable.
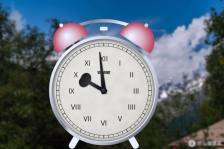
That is **9:59**
